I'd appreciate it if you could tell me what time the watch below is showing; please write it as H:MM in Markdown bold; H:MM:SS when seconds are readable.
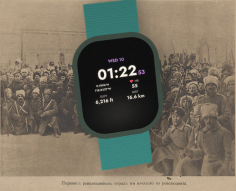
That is **1:22**
